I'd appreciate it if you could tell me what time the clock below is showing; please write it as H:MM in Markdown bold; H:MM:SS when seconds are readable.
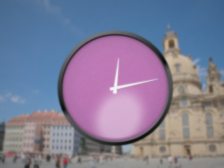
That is **12:13**
